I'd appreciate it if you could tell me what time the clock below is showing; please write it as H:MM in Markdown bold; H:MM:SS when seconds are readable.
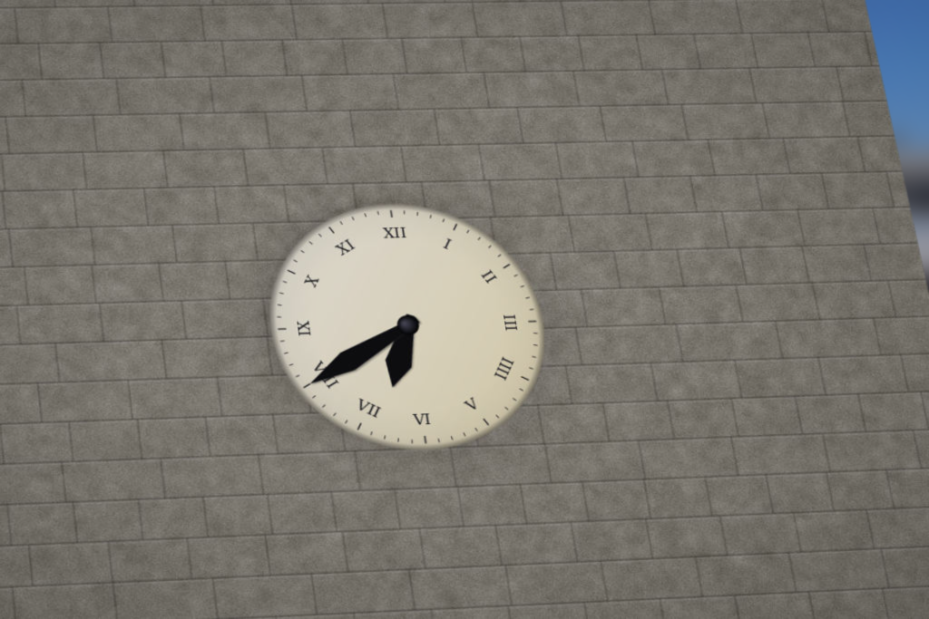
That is **6:40**
